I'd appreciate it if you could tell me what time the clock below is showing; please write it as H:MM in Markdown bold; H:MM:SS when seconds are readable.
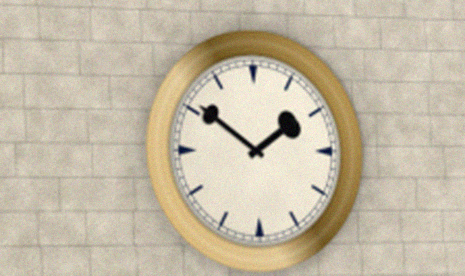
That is **1:51**
